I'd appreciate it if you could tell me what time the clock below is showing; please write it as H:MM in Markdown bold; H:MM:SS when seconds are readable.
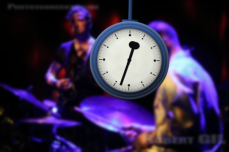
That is **12:33**
